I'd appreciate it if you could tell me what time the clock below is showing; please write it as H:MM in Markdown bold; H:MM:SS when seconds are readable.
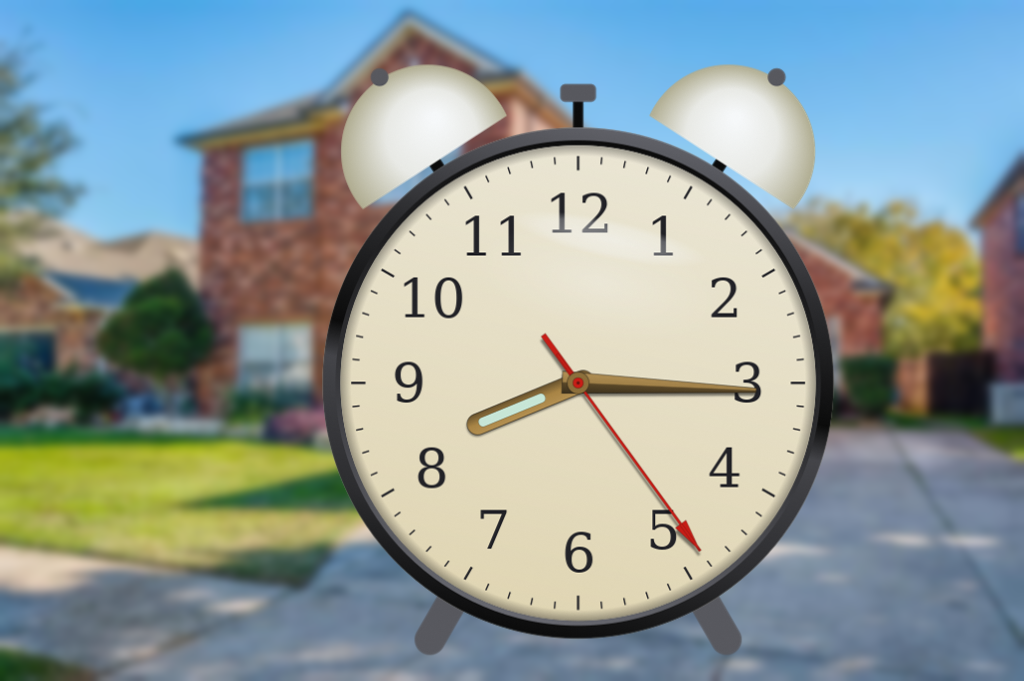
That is **8:15:24**
